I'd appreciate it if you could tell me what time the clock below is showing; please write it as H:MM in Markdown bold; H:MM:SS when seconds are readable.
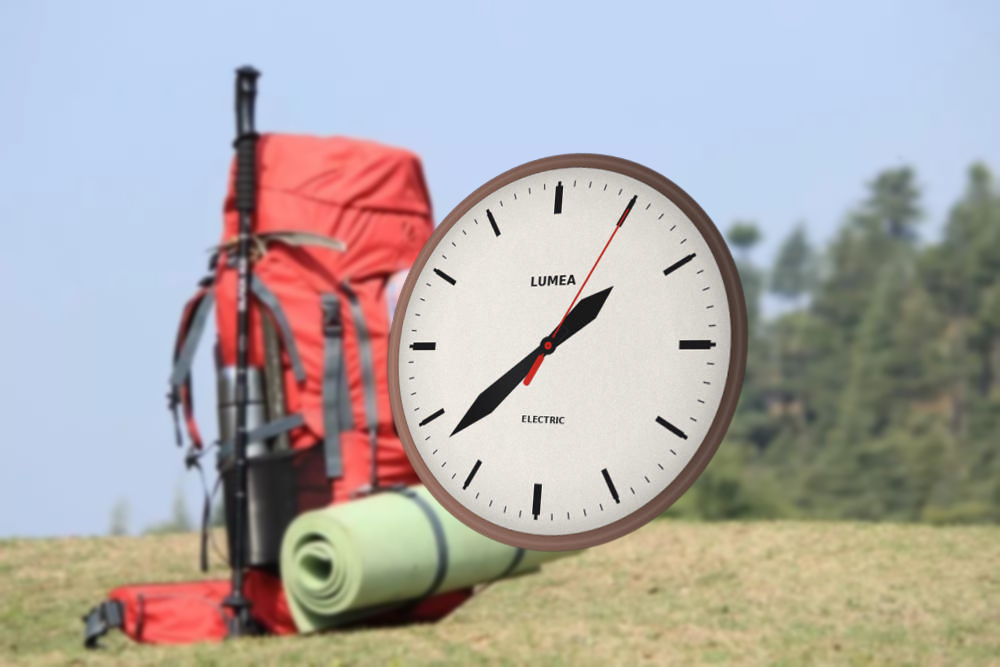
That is **1:38:05**
